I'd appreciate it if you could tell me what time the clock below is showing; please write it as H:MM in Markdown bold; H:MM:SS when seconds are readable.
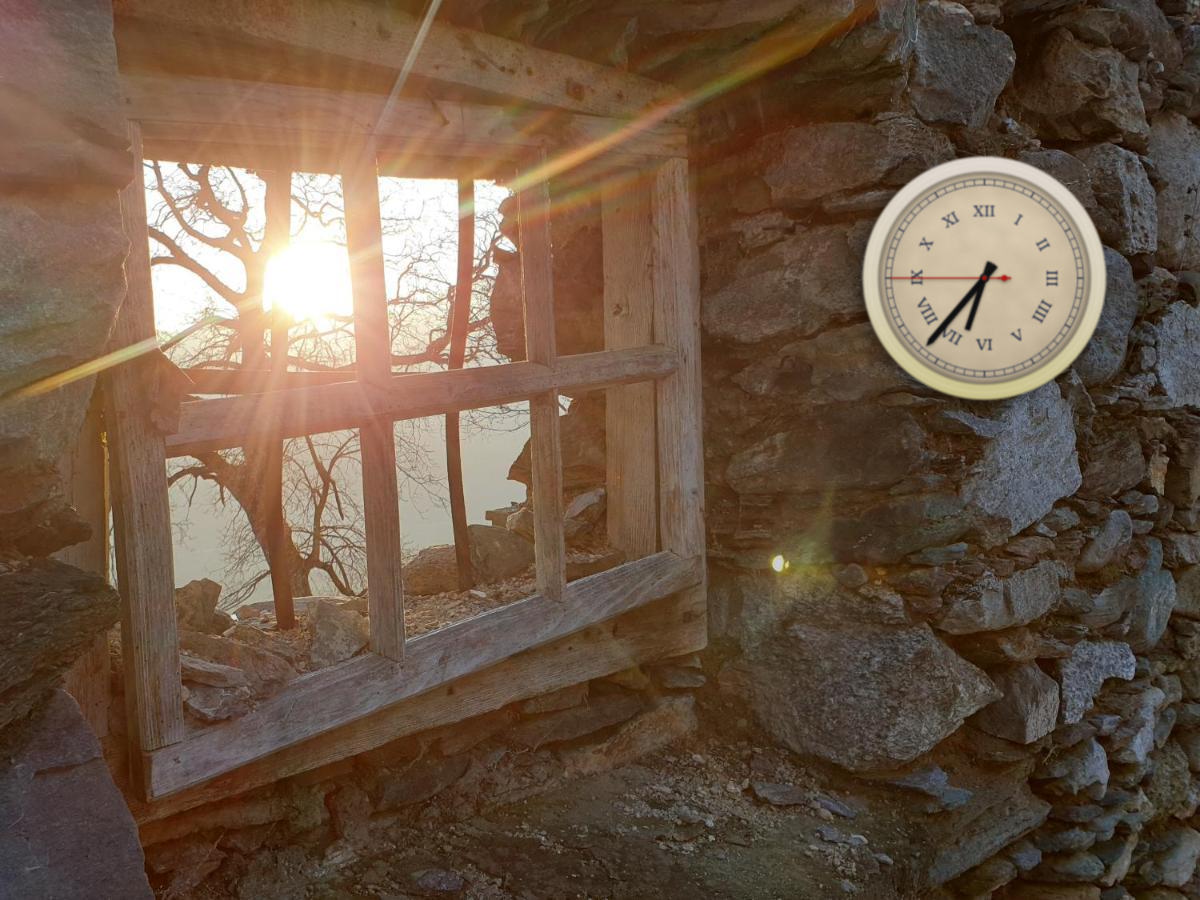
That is **6:36:45**
